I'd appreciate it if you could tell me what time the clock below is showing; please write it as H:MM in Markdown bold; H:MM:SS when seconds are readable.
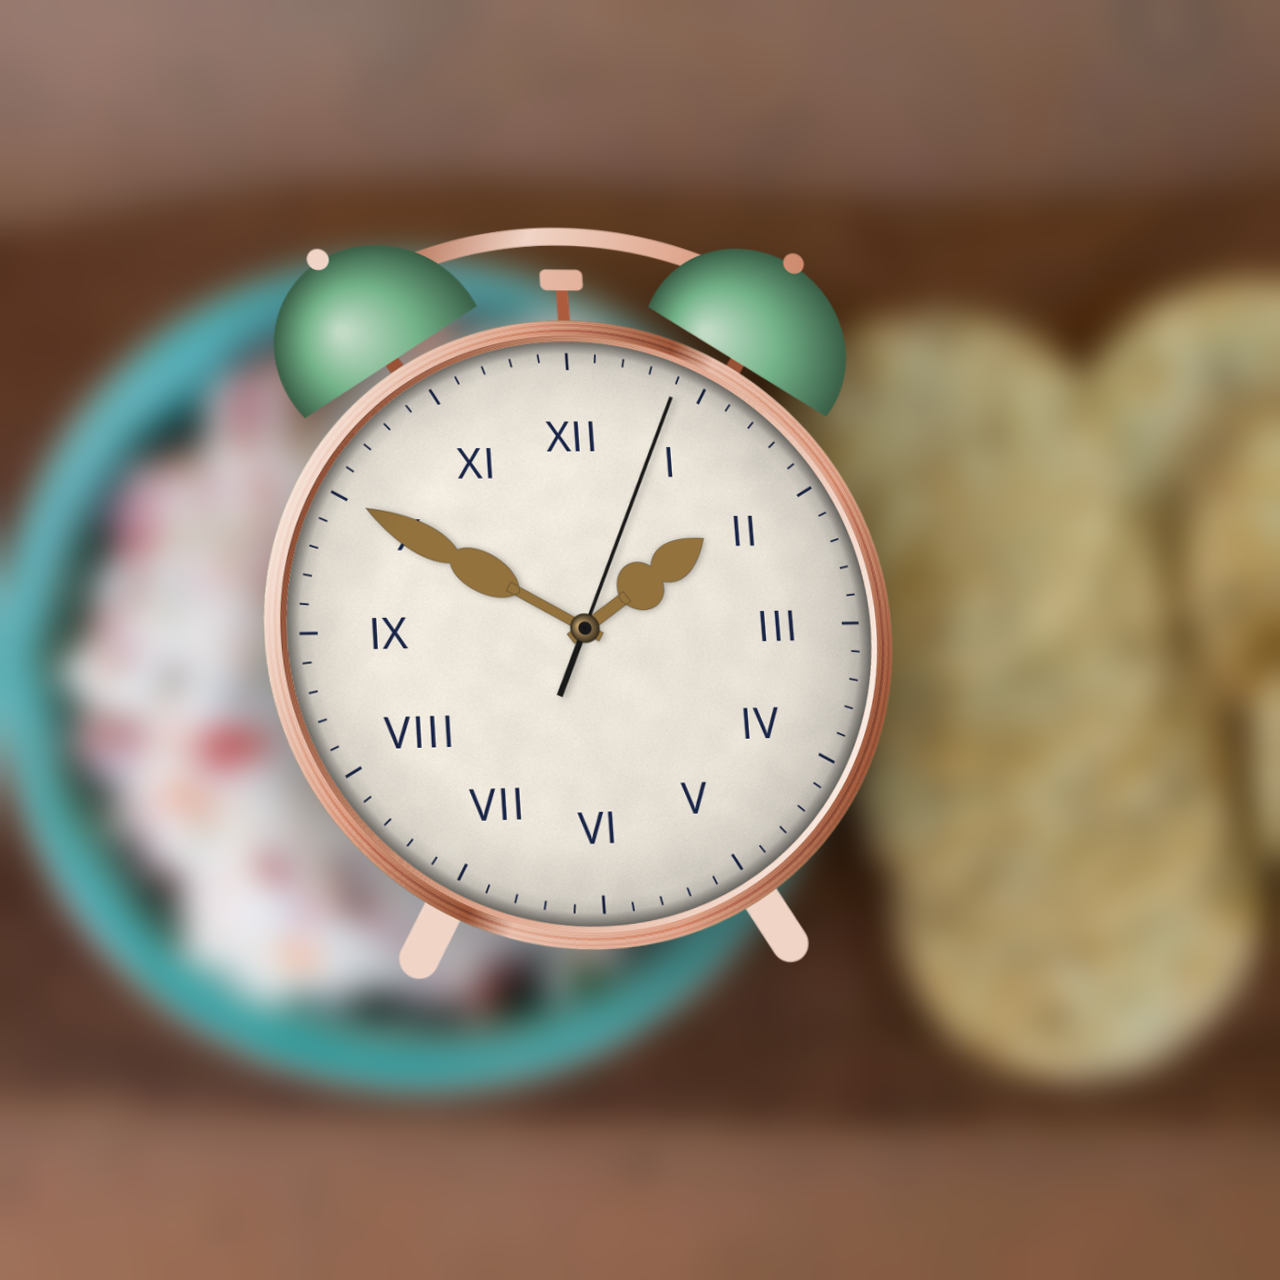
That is **1:50:04**
